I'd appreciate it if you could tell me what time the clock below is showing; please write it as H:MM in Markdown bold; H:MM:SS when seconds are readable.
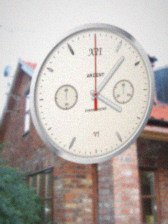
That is **4:07**
